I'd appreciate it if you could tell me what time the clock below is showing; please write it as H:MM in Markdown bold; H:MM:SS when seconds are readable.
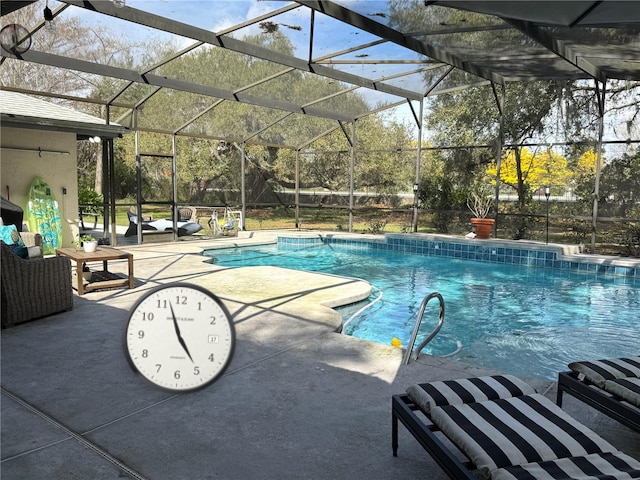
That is **4:57**
